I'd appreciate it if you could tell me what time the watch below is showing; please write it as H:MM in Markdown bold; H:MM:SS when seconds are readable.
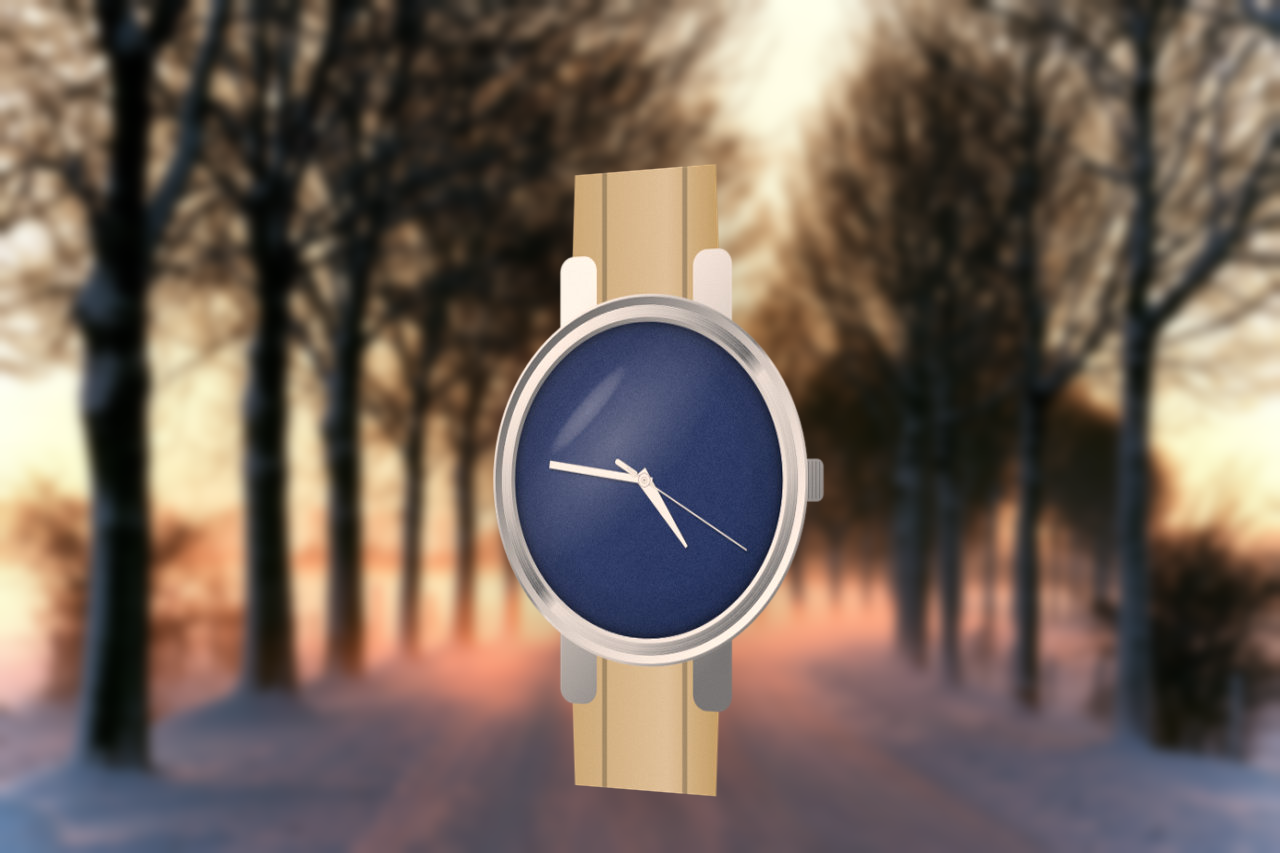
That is **4:46:20**
